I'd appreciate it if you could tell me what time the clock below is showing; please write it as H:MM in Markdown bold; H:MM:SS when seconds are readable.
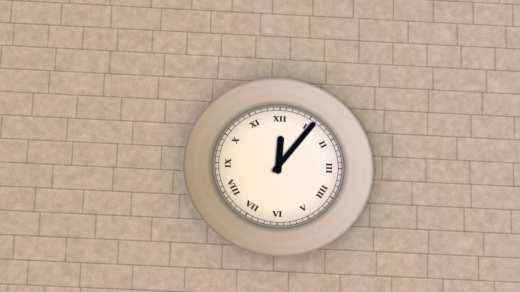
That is **12:06**
